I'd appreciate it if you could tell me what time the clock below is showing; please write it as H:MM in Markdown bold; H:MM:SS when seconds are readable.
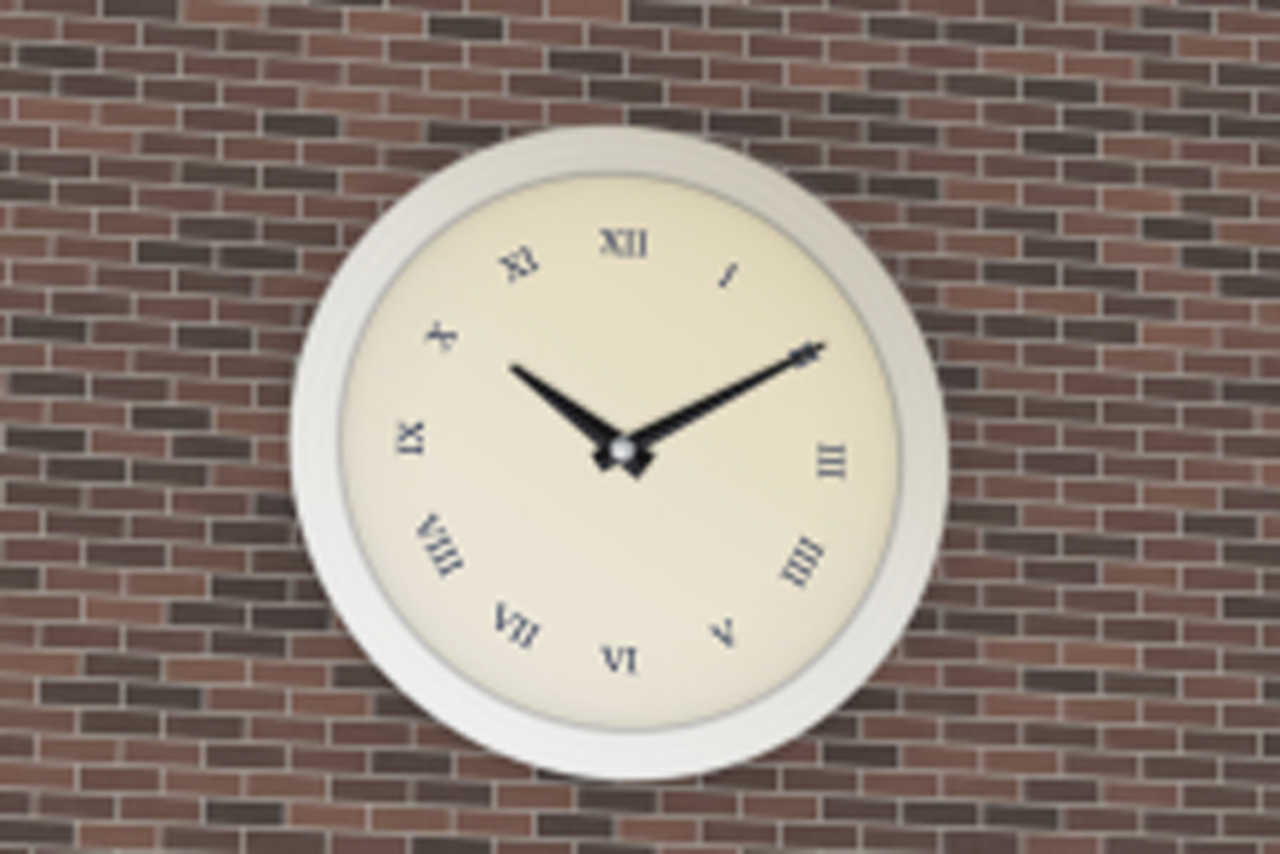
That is **10:10**
